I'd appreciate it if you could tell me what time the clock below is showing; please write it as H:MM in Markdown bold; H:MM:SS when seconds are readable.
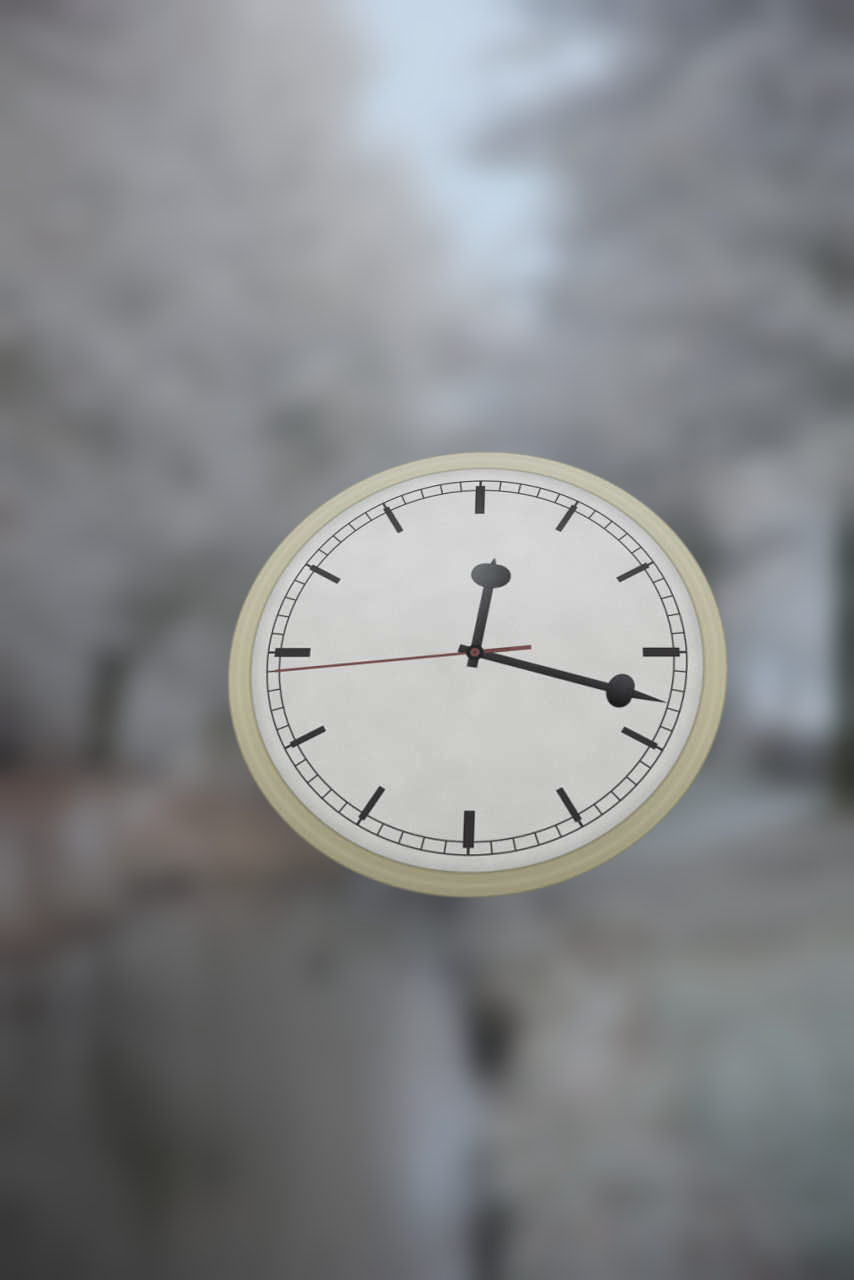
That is **12:17:44**
